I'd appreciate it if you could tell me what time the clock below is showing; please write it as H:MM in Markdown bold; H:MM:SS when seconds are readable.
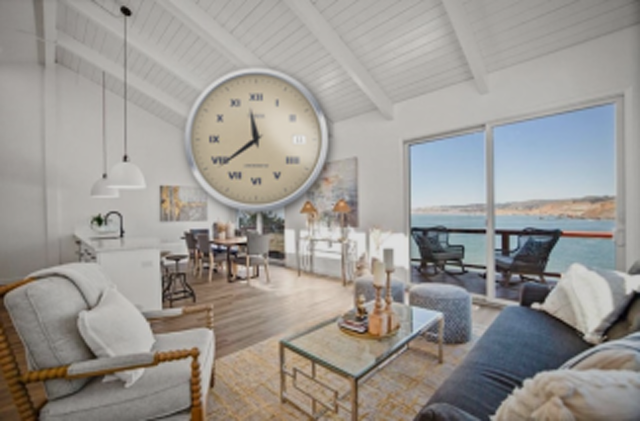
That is **11:39**
